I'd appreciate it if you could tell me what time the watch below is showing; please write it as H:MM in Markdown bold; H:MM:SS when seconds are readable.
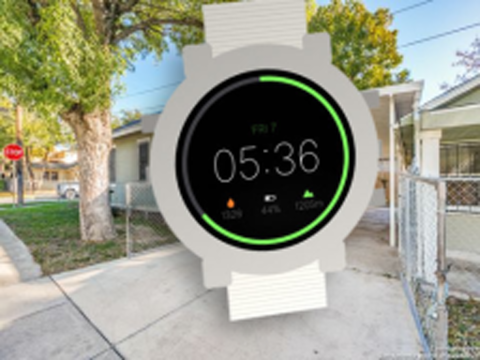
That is **5:36**
